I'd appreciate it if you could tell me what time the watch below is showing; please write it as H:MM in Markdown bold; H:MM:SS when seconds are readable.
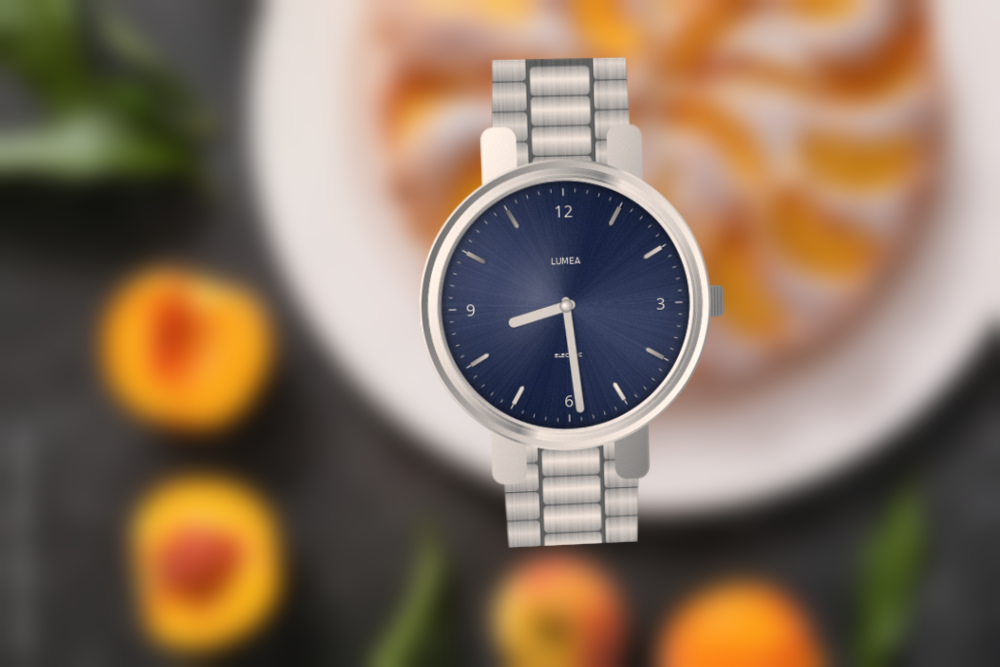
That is **8:29**
